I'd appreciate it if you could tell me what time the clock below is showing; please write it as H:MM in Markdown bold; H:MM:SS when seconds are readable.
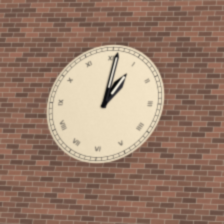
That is **1:01**
